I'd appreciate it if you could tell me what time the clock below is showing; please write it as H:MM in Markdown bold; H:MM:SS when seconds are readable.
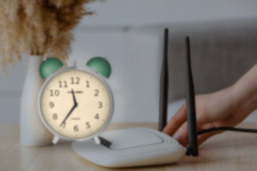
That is **11:36**
